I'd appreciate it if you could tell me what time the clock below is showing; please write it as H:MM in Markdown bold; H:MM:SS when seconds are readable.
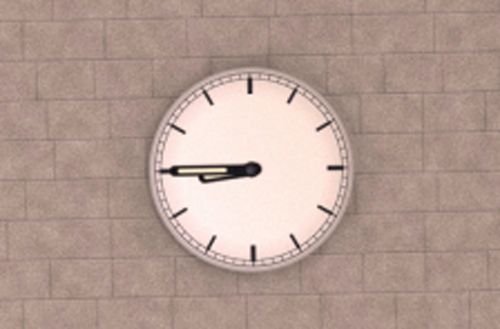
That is **8:45**
